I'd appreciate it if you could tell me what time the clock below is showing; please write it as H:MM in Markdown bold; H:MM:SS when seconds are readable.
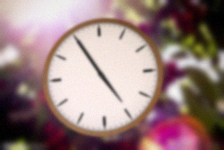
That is **4:55**
